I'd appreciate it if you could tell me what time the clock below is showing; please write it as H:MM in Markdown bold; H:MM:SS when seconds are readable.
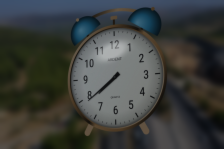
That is **7:39**
